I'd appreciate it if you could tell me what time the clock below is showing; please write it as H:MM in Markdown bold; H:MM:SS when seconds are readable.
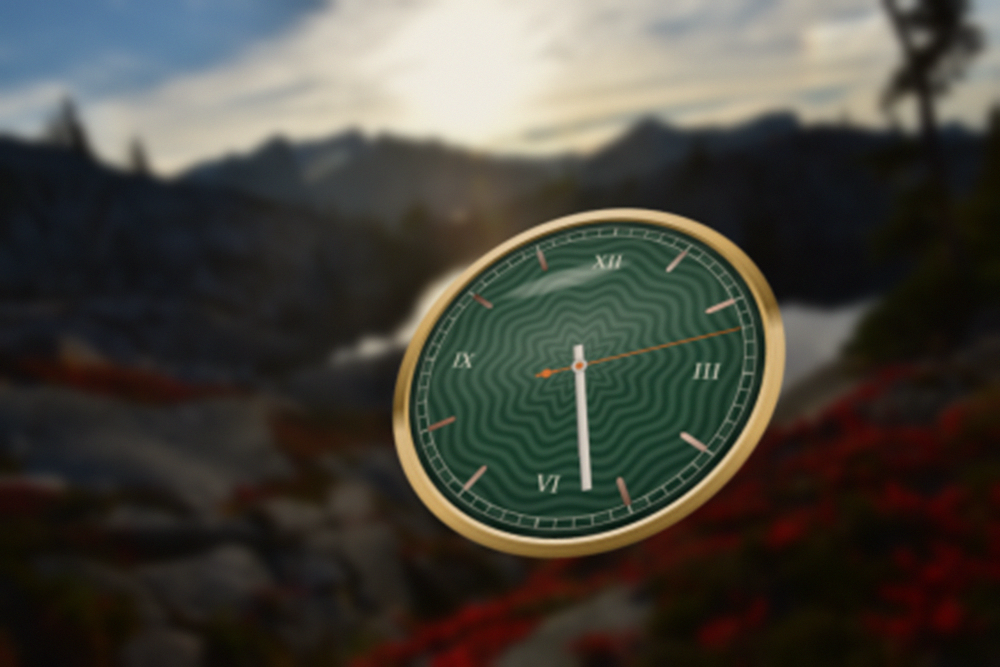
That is **5:27:12**
